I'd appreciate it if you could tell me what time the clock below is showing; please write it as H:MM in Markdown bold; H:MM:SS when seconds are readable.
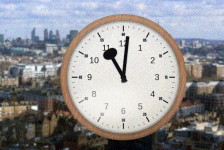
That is **11:01**
